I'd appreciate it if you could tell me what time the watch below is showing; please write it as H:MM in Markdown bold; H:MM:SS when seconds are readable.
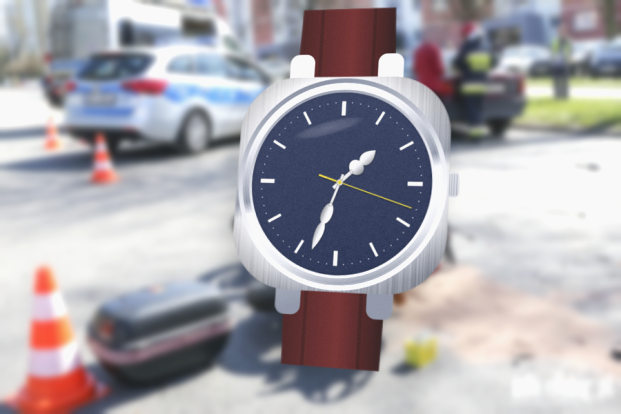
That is **1:33:18**
